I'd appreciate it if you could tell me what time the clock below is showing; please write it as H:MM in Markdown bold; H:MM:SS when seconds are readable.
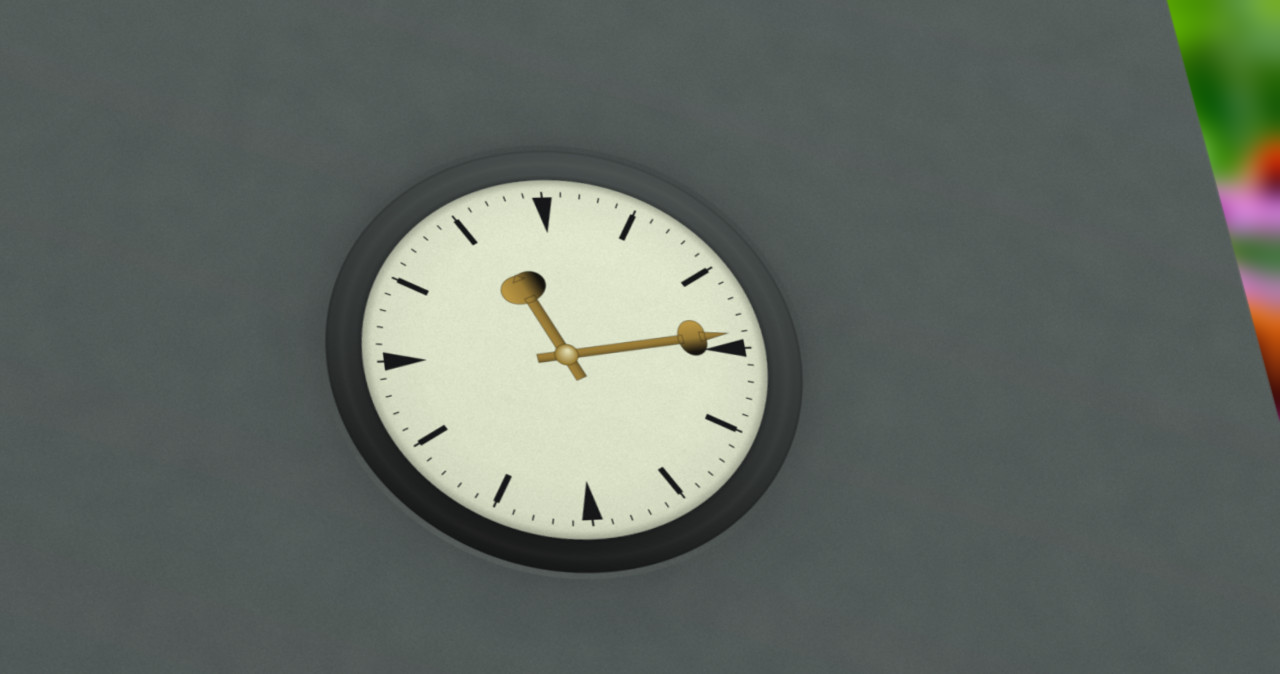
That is **11:14**
